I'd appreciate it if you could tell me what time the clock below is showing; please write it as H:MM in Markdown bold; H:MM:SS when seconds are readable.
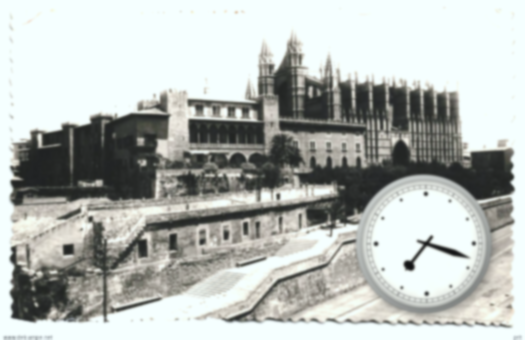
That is **7:18**
